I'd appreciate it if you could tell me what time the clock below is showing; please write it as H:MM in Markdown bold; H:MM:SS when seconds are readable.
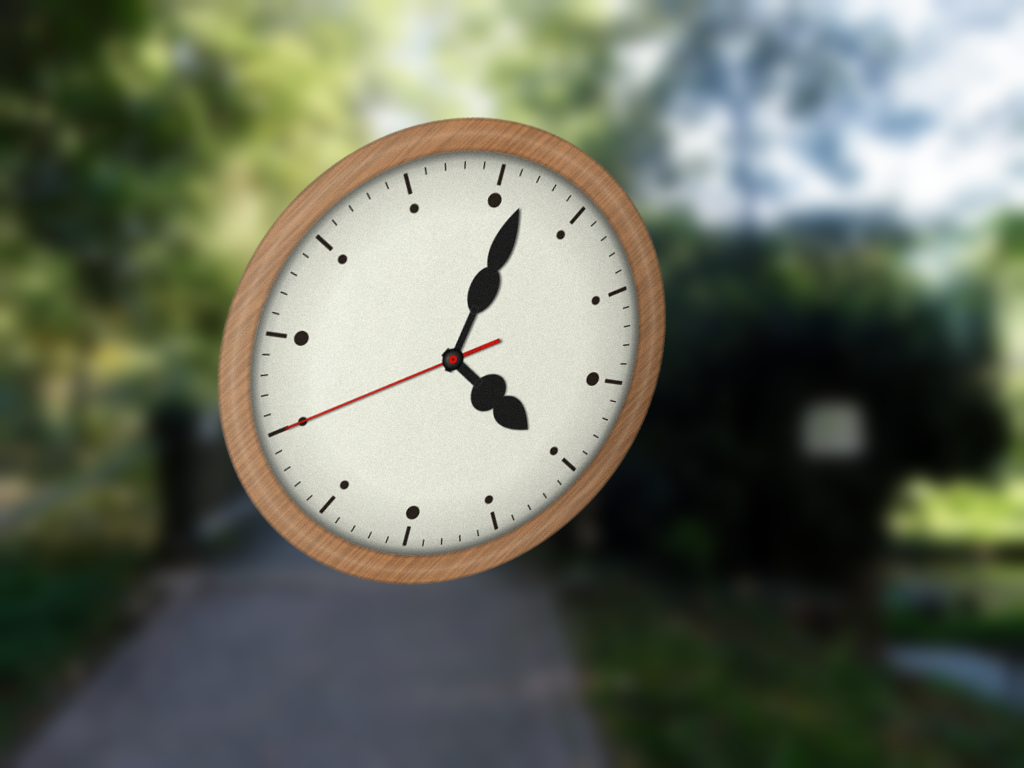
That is **4:01:40**
